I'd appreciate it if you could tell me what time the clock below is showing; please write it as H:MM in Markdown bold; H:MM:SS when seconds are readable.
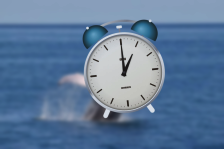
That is **1:00**
